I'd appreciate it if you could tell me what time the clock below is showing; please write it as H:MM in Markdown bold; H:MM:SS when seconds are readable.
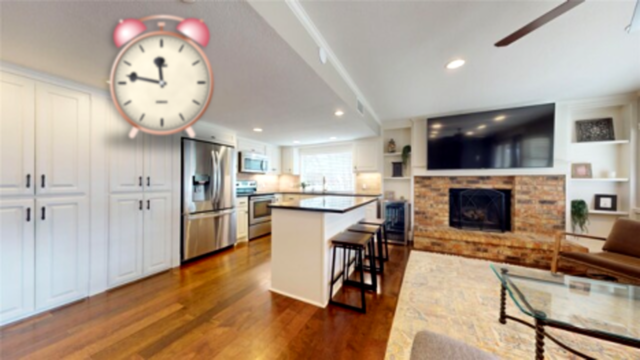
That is **11:47**
